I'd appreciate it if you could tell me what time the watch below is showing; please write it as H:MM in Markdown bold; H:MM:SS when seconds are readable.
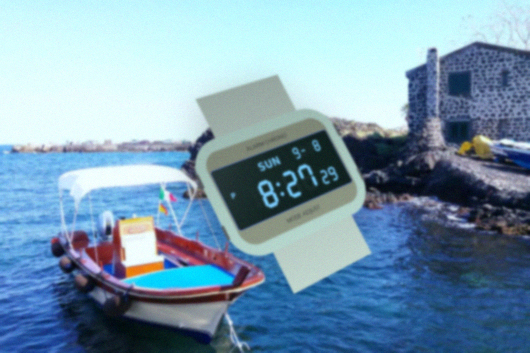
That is **8:27:29**
